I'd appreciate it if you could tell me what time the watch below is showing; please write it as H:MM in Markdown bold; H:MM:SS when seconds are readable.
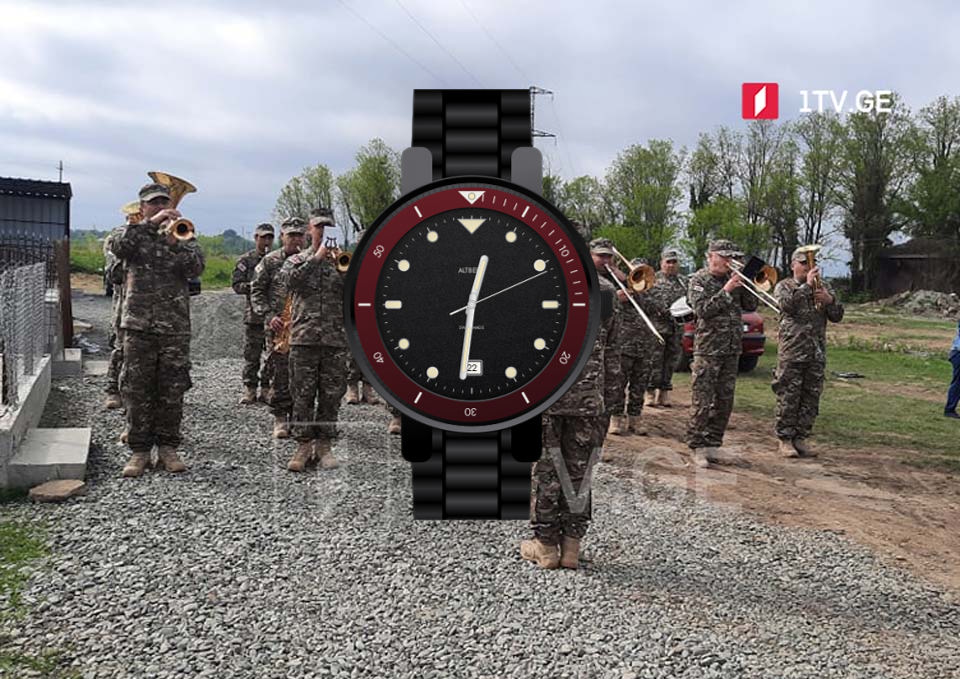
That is **12:31:11**
